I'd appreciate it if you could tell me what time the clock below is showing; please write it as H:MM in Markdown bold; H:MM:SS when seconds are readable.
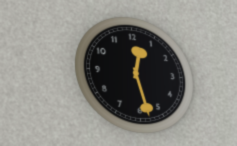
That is **12:28**
